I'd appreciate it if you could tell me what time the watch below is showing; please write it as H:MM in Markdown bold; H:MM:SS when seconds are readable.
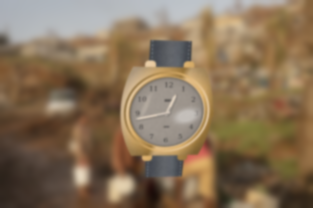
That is **12:43**
